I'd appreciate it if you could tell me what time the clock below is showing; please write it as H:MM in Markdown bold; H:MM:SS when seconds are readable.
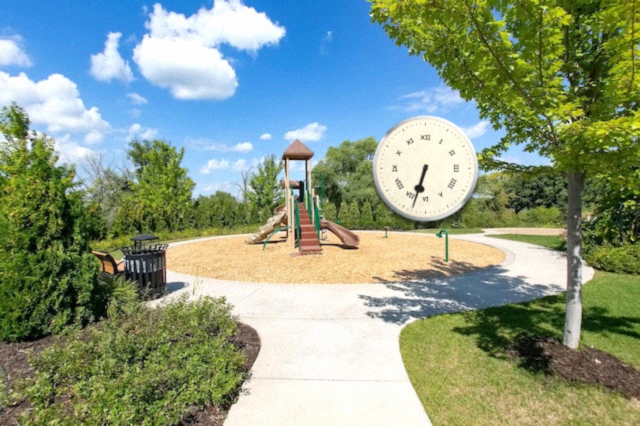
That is **6:33**
